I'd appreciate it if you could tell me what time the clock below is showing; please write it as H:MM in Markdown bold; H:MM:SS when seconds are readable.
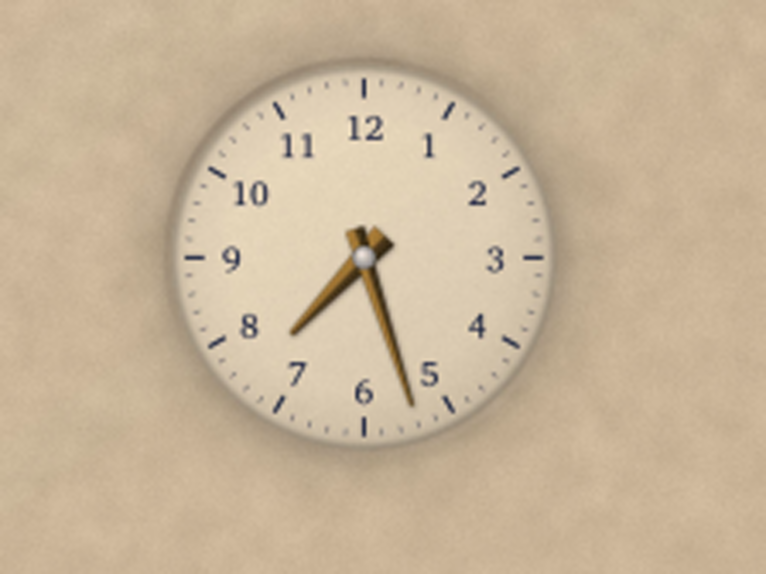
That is **7:27**
